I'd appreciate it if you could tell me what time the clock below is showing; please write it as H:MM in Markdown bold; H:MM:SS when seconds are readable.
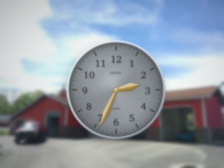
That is **2:34**
